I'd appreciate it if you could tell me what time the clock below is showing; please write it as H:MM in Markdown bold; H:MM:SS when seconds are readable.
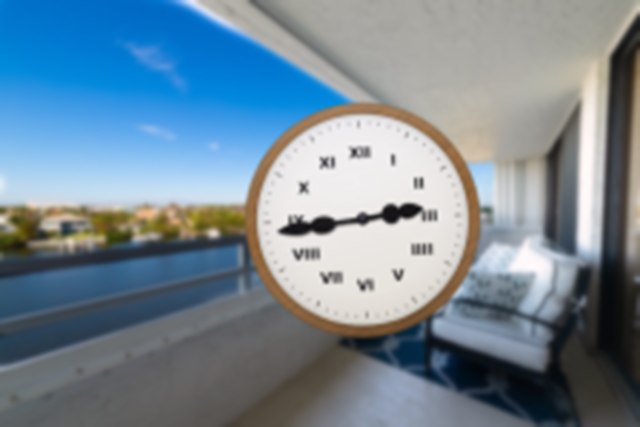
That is **2:44**
